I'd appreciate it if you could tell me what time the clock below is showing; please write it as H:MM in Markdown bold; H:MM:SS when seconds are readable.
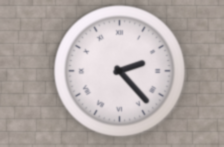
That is **2:23**
